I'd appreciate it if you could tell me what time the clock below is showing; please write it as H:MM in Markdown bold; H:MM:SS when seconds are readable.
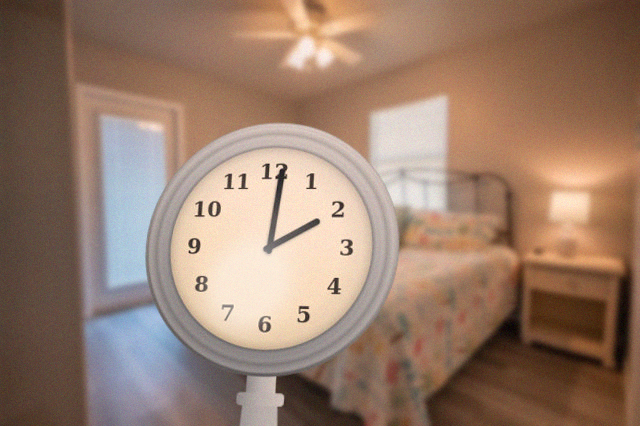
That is **2:01**
